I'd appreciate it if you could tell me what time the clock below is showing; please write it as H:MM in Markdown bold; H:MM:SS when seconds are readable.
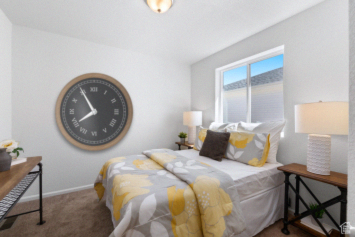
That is **7:55**
